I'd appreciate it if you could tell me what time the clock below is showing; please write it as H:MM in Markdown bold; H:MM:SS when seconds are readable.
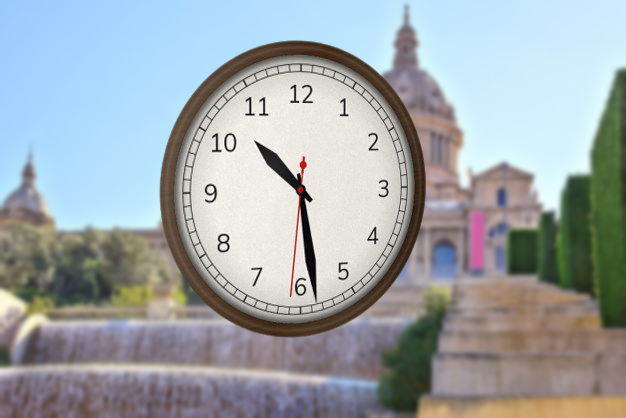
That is **10:28:31**
